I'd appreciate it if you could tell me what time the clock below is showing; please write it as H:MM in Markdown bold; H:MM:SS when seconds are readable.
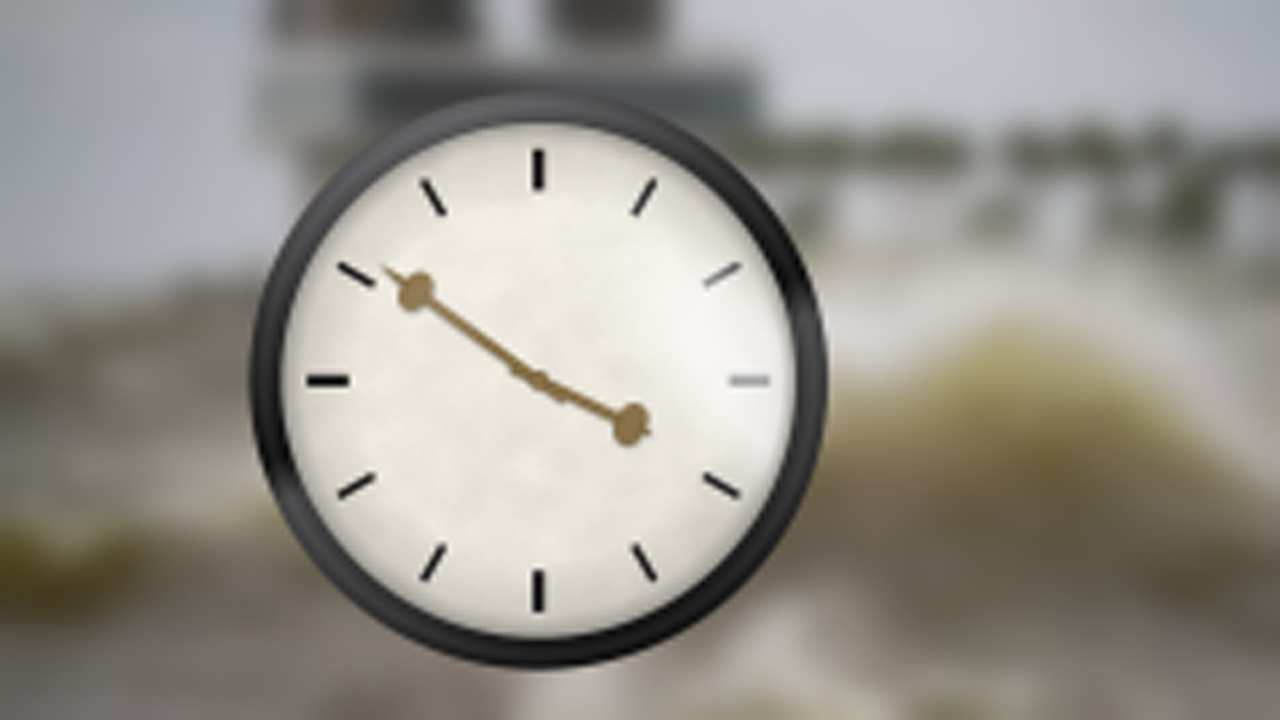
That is **3:51**
